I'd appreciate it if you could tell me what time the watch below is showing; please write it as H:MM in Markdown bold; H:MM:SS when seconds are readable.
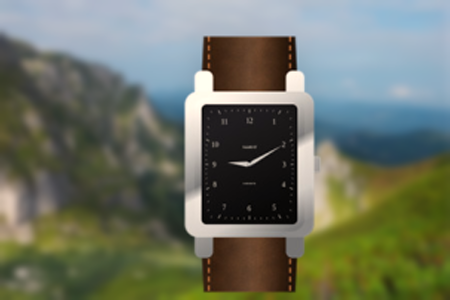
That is **9:10**
